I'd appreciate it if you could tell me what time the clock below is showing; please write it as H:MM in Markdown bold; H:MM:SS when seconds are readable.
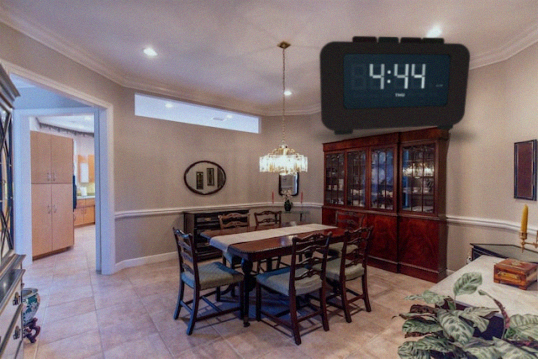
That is **4:44**
